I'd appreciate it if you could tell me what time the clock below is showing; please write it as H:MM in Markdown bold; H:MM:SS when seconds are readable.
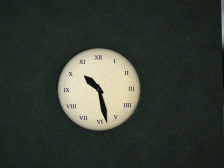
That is **10:28**
